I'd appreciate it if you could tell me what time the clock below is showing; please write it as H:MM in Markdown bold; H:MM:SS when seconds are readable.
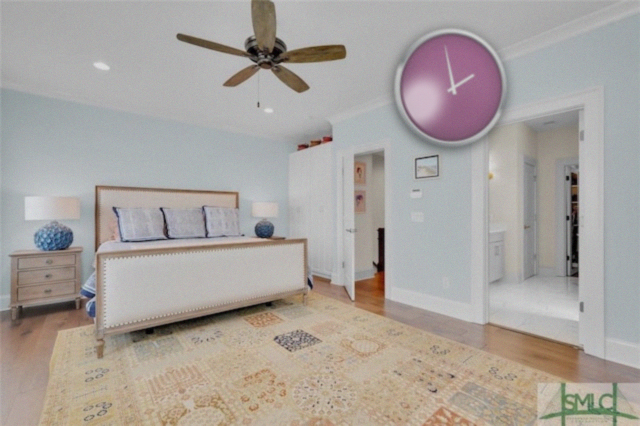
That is **1:58**
